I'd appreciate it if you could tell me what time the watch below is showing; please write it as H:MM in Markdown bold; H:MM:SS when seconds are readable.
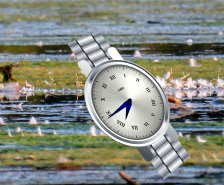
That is **7:44**
